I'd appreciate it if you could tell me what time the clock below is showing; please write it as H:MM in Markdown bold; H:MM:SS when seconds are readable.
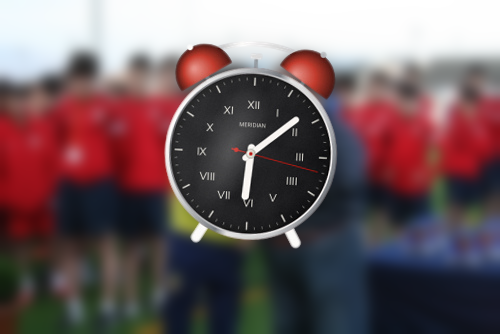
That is **6:08:17**
